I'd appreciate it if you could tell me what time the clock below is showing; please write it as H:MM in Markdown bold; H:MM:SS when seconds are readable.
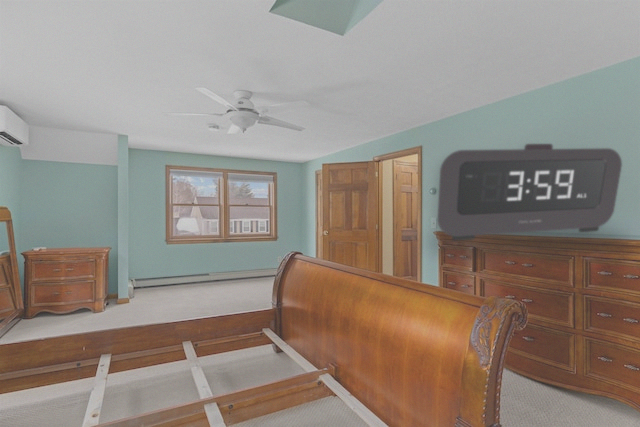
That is **3:59**
